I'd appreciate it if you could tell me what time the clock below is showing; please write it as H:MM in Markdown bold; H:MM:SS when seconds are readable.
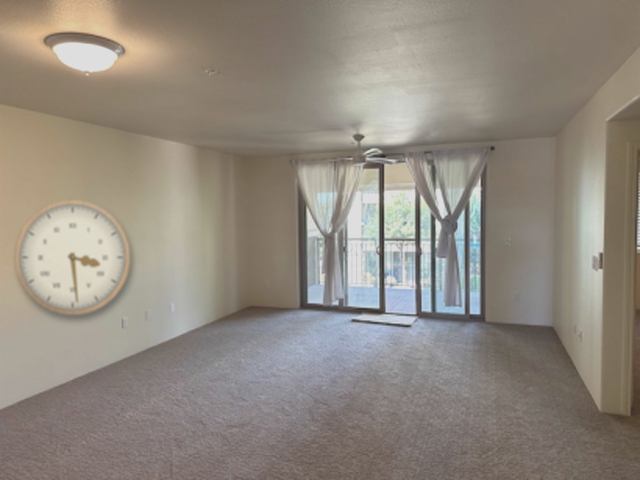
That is **3:29**
